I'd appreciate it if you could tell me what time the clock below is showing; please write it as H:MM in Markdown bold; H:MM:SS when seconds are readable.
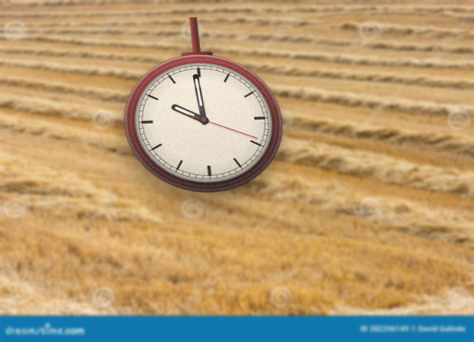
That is **9:59:19**
